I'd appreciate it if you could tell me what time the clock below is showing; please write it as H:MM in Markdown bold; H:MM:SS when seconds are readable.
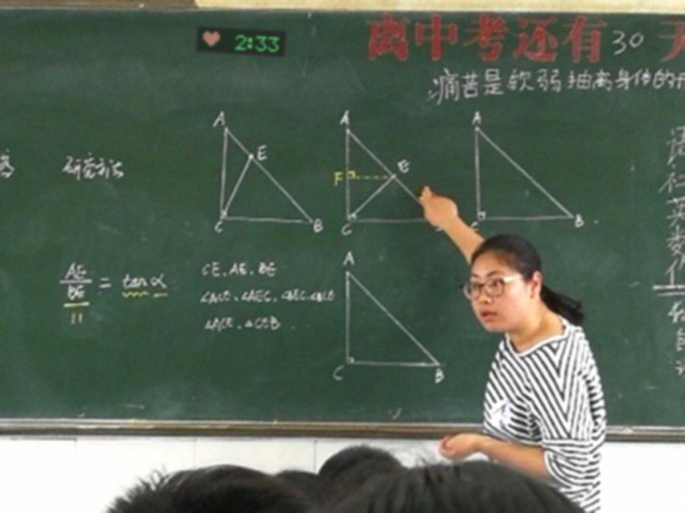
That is **2:33**
